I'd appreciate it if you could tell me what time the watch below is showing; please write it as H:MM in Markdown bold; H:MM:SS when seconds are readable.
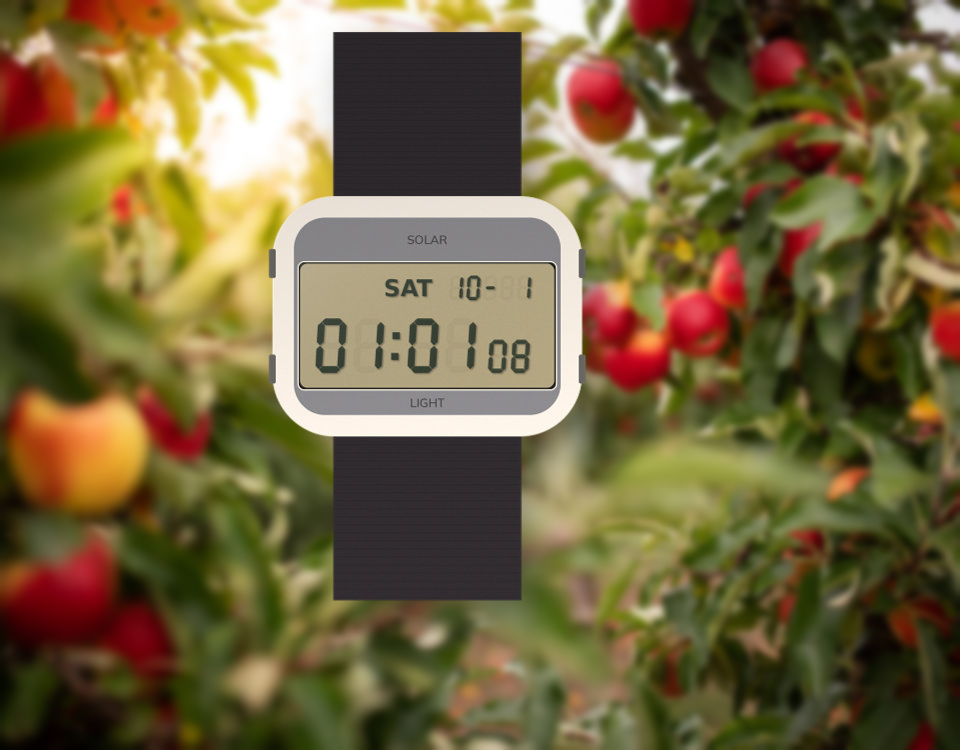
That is **1:01:08**
